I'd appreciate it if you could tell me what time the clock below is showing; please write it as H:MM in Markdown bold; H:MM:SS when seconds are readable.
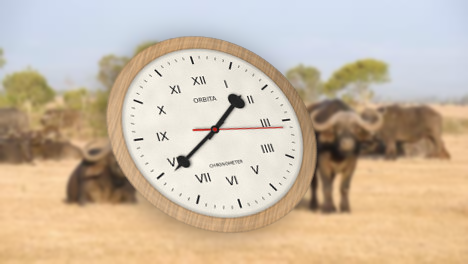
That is **1:39:16**
